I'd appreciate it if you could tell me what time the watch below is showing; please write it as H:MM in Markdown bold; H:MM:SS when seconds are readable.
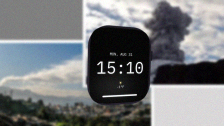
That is **15:10**
